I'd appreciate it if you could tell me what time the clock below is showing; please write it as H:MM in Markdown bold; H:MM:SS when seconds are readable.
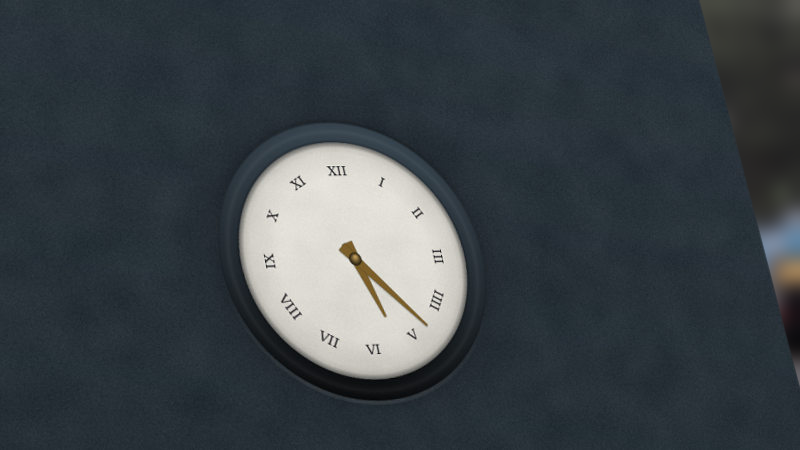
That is **5:23**
